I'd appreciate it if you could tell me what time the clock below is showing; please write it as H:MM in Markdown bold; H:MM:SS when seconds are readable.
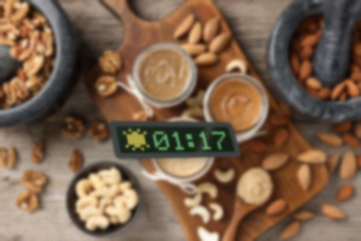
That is **1:17**
